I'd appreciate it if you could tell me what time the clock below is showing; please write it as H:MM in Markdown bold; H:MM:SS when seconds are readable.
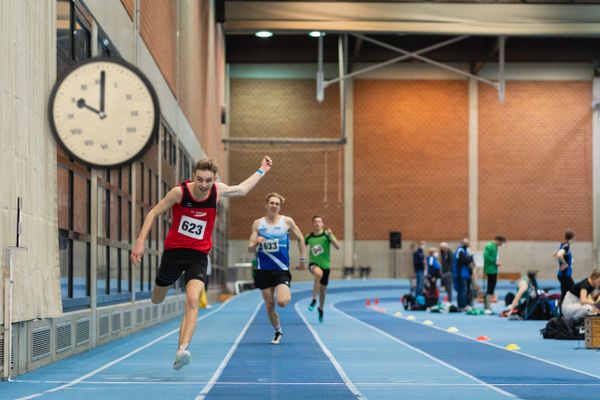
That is **10:01**
